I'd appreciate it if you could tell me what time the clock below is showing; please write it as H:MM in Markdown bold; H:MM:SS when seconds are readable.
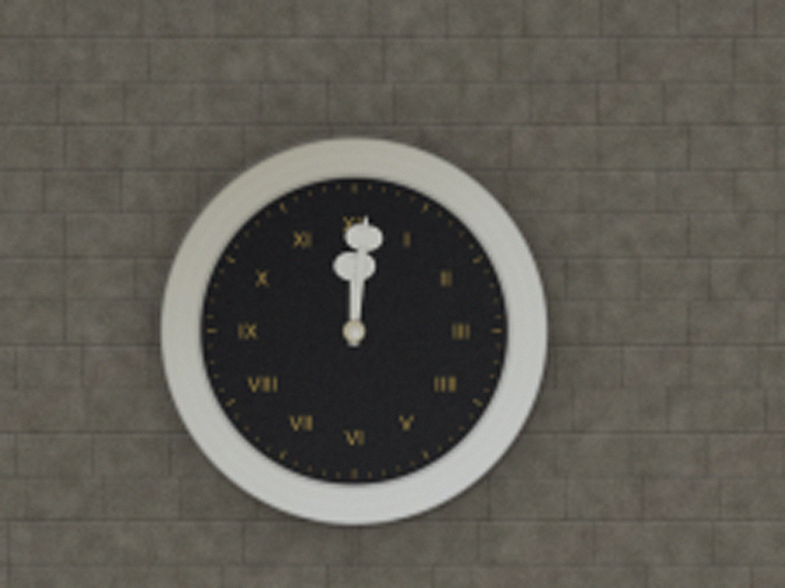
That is **12:01**
